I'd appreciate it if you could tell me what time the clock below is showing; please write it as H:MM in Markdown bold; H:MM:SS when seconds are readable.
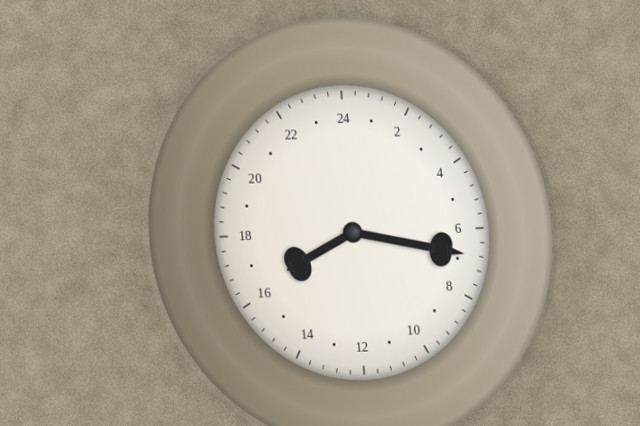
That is **16:17**
